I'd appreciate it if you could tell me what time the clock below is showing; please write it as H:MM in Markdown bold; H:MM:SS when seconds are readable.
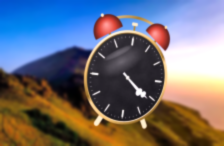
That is **4:21**
